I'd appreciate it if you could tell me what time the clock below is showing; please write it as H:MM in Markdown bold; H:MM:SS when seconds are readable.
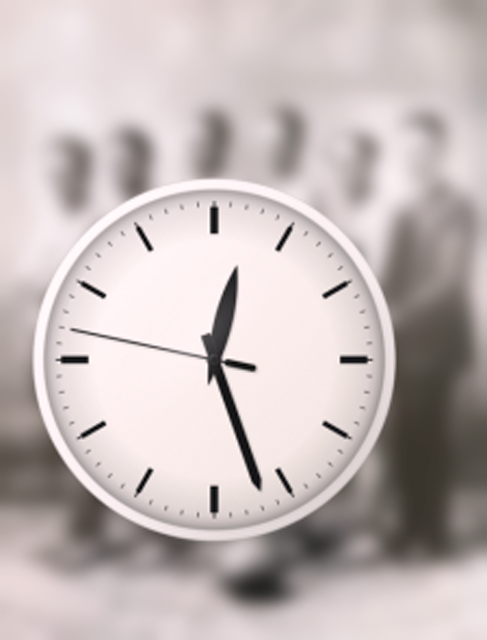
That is **12:26:47**
